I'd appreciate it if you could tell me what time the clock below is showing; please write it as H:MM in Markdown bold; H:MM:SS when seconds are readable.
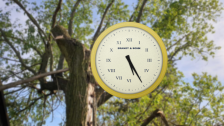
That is **5:25**
